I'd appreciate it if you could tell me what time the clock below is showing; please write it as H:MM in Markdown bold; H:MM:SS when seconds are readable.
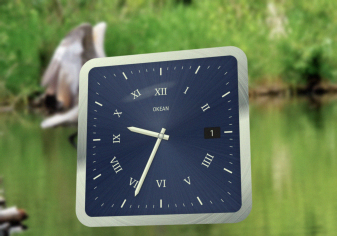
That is **9:34**
